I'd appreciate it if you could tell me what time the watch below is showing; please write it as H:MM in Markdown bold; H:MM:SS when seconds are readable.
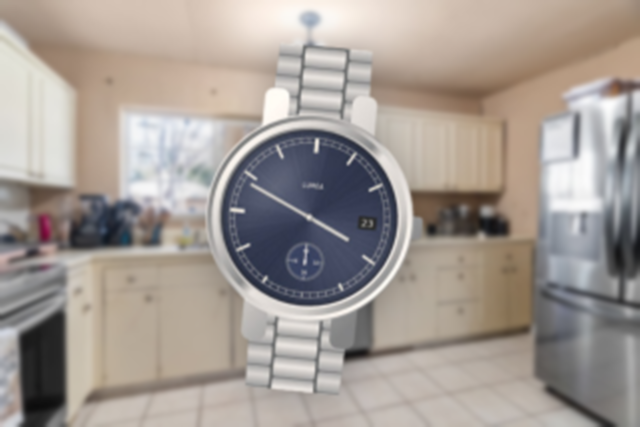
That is **3:49**
